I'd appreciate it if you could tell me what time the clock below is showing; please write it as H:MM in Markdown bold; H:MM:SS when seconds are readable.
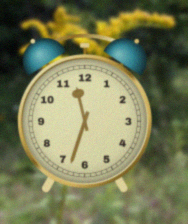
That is **11:33**
